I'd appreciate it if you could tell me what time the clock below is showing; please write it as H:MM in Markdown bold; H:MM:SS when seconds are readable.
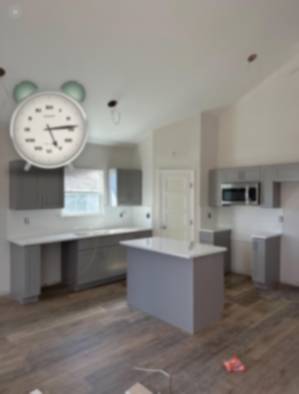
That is **5:14**
